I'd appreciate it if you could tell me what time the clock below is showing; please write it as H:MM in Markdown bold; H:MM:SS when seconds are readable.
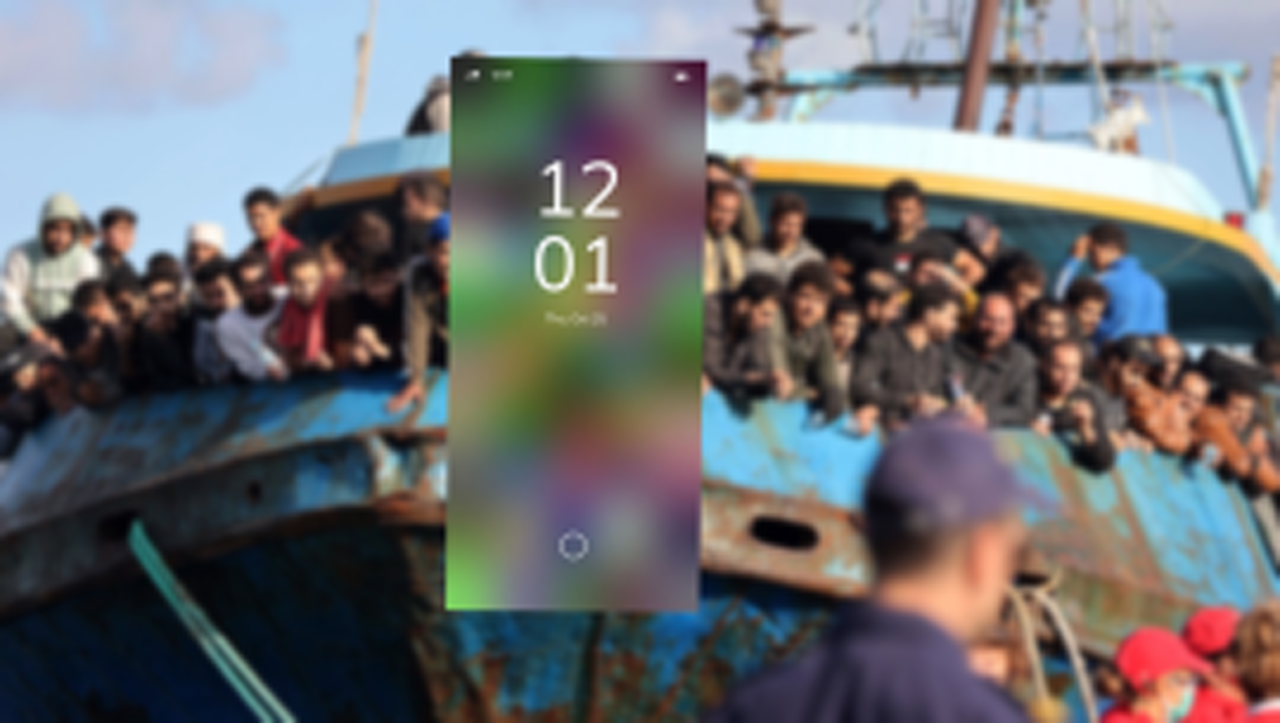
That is **12:01**
